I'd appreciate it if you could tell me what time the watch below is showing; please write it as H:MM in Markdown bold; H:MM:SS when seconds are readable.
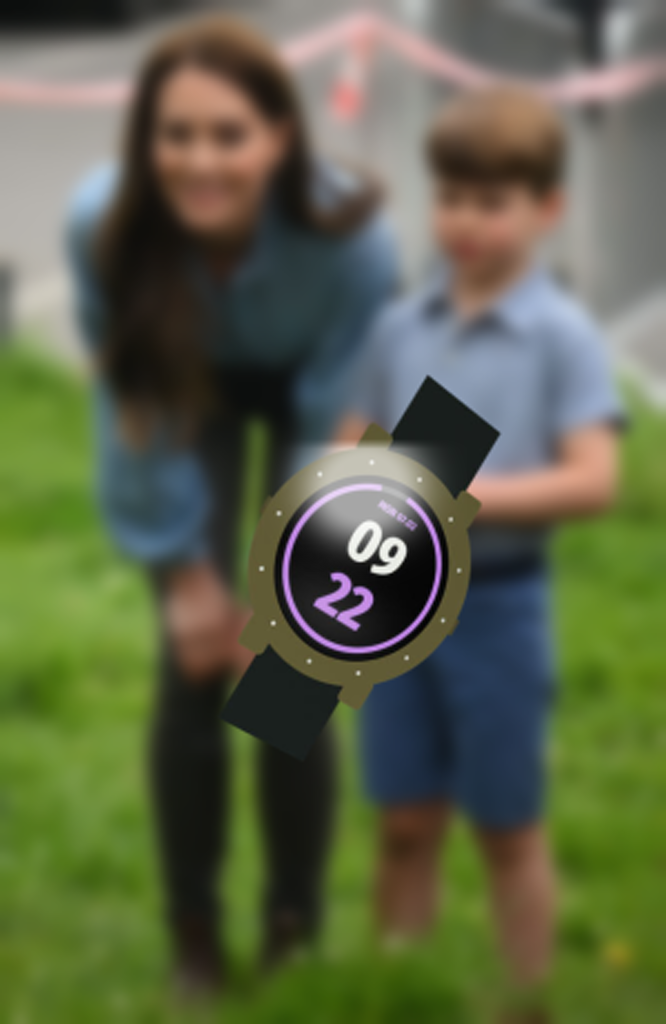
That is **9:22**
